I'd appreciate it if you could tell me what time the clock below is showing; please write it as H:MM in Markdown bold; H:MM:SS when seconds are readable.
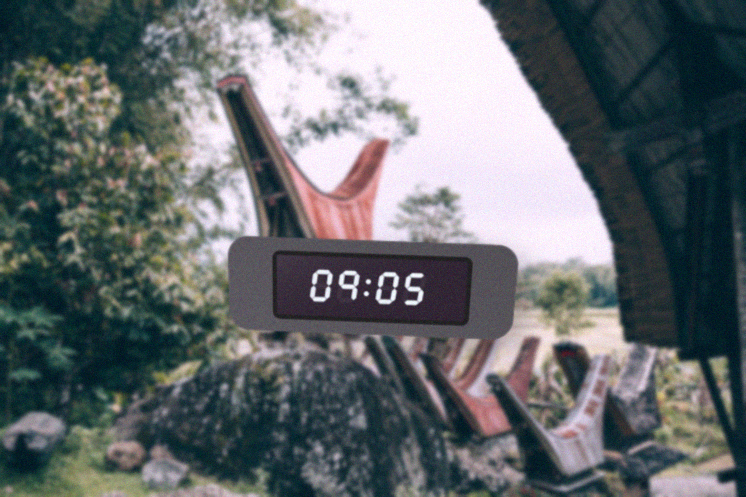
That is **9:05**
